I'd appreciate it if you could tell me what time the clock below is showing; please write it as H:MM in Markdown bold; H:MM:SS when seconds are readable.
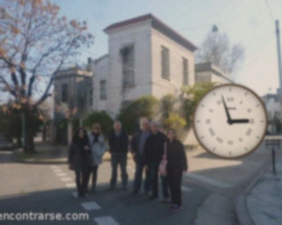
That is **2:57**
